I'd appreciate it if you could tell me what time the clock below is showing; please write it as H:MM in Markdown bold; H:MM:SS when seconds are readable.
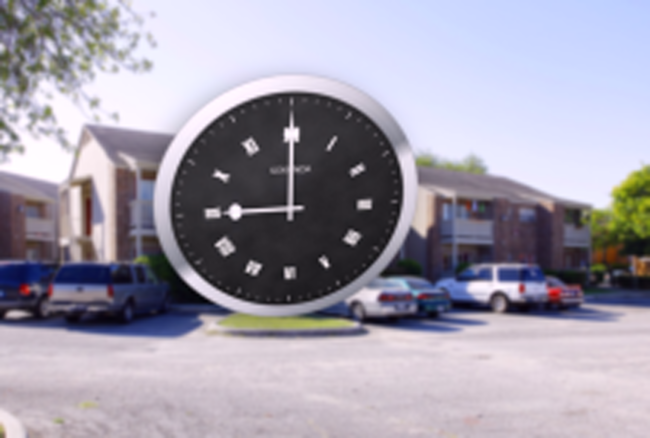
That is **9:00**
